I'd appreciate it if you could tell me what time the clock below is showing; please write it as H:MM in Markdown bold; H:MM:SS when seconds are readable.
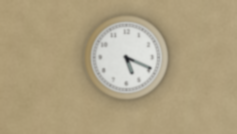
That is **5:19**
